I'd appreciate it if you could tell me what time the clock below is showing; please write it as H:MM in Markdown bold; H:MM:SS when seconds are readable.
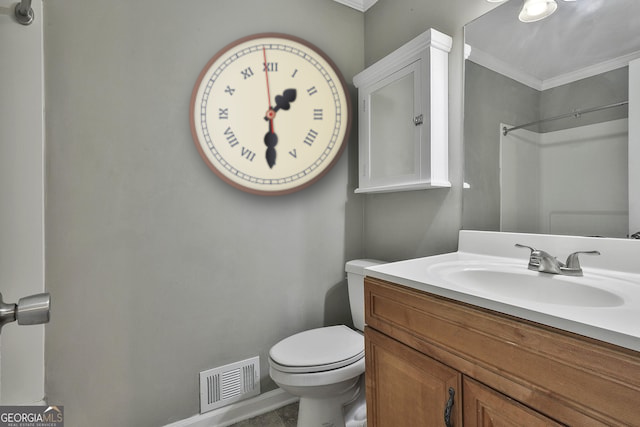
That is **1:29:59**
